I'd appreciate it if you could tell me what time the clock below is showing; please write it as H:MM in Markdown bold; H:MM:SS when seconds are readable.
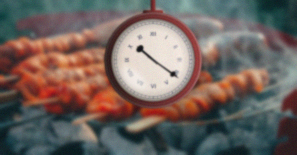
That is **10:21**
